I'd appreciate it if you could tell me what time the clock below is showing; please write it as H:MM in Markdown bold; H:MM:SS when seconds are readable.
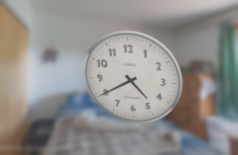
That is **4:40**
